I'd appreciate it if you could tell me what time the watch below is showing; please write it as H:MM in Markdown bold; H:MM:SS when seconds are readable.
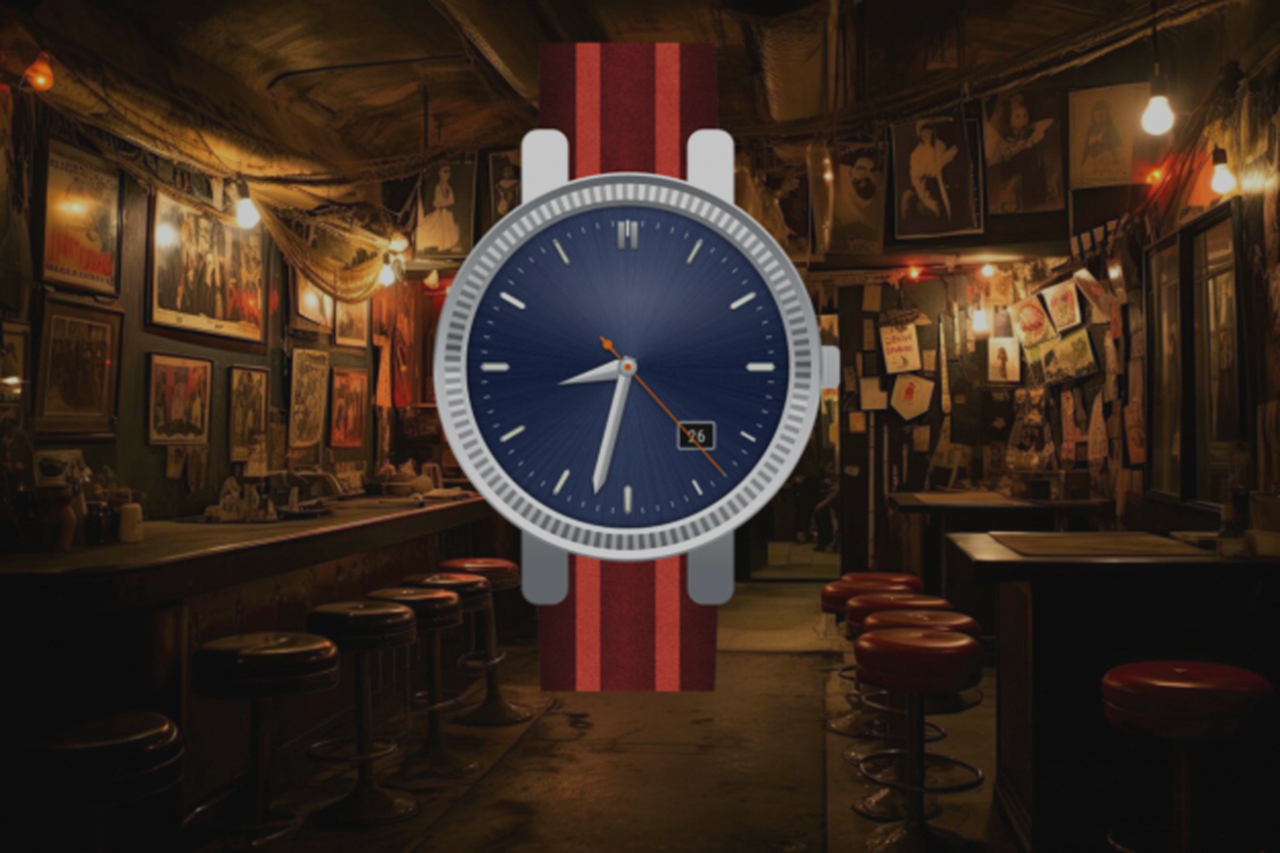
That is **8:32:23**
